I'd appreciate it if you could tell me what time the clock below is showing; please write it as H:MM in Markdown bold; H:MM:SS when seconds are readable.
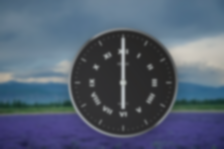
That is **6:00**
